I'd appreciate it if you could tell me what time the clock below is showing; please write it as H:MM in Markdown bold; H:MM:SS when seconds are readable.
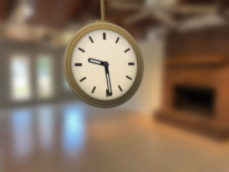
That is **9:29**
